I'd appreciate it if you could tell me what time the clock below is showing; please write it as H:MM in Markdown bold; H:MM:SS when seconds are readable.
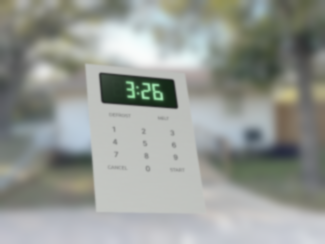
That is **3:26**
